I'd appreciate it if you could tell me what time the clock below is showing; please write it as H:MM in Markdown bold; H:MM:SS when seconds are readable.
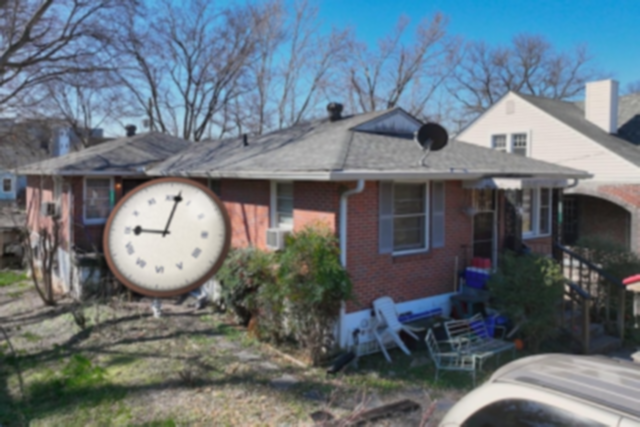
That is **9:02**
